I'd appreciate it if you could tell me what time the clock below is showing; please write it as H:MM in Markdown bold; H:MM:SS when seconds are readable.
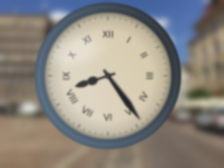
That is **8:24**
